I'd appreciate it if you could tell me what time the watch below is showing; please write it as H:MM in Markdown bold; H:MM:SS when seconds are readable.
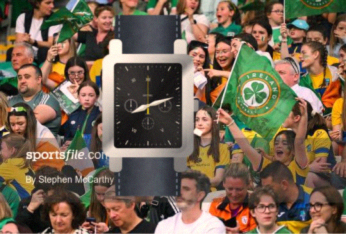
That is **8:12**
